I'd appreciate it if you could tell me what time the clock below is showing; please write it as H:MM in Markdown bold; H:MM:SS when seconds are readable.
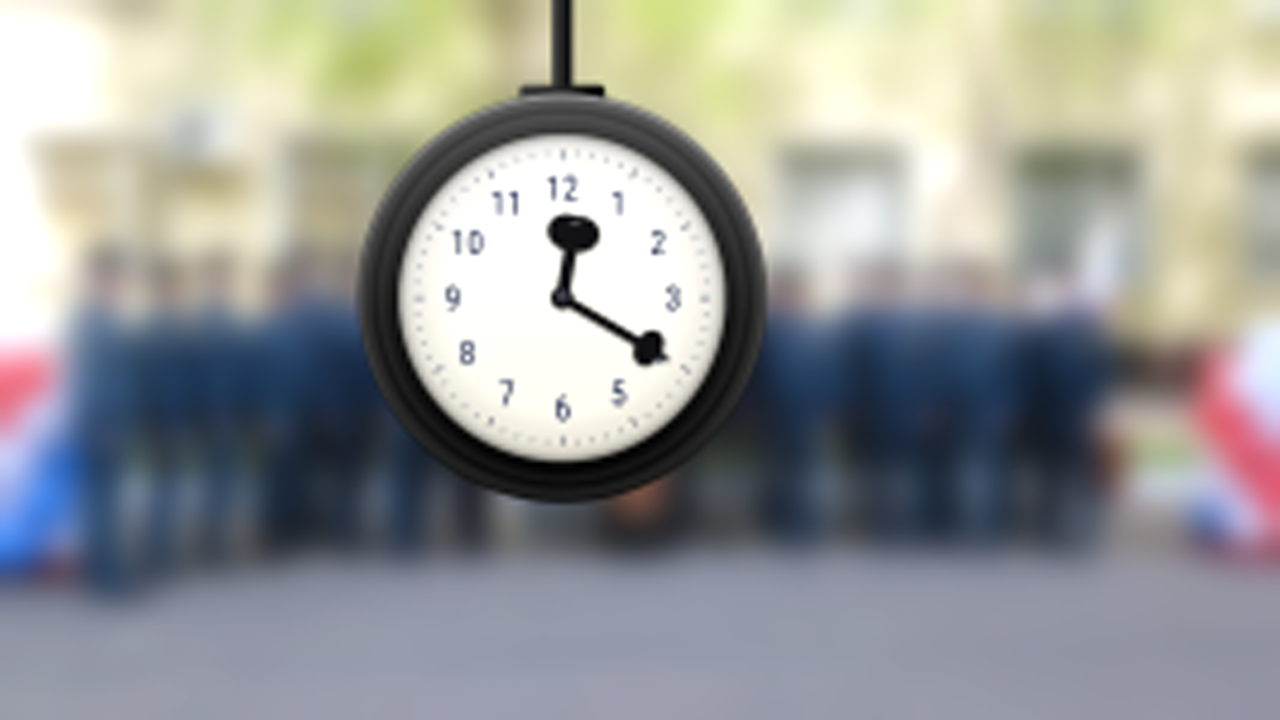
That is **12:20**
